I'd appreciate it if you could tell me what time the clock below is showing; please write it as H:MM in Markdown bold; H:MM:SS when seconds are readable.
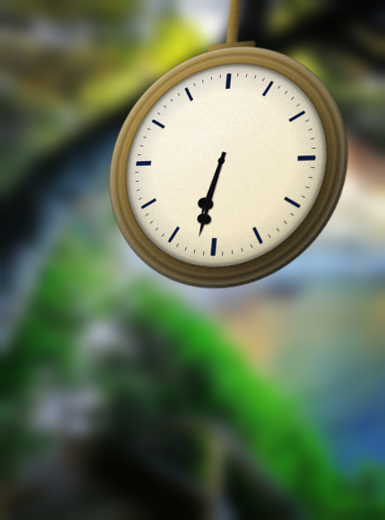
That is **6:32**
